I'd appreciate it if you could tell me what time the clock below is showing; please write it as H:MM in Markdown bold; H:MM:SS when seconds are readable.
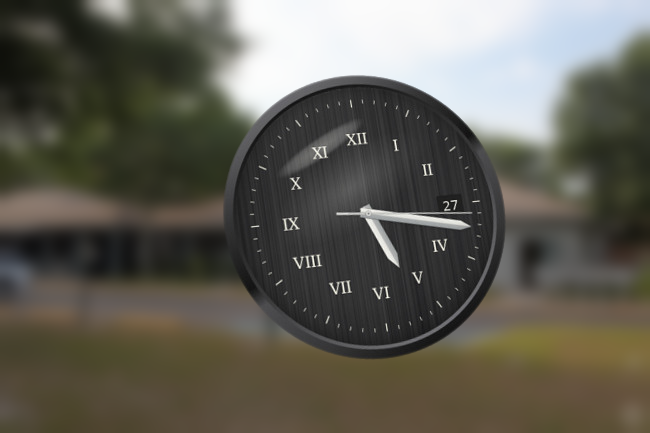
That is **5:17:16**
